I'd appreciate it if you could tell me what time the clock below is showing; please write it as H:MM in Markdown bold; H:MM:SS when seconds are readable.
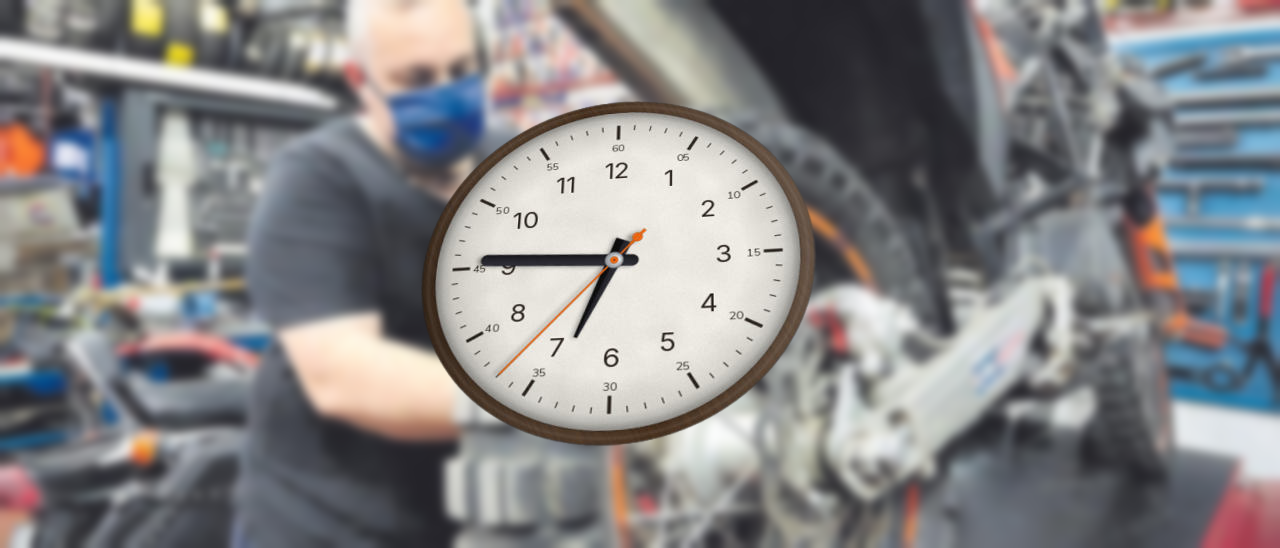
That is **6:45:37**
